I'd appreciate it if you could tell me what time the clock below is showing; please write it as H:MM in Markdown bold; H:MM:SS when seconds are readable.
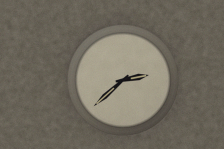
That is **2:38**
